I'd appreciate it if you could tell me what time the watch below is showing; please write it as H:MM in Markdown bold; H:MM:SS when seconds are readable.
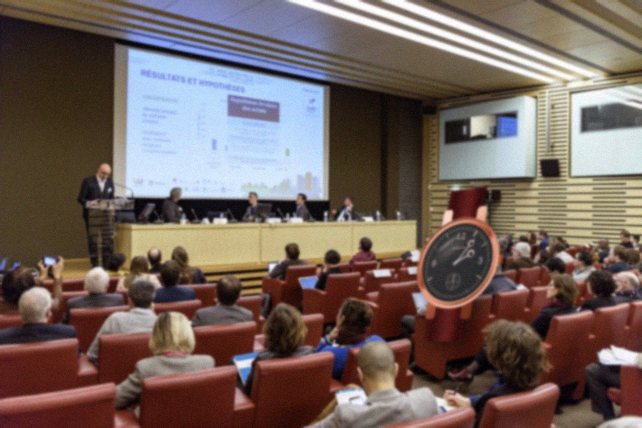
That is **2:06**
